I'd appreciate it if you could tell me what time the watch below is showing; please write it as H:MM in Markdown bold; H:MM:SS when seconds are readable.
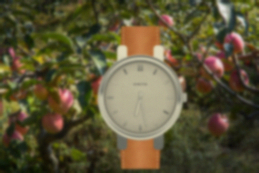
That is **6:28**
